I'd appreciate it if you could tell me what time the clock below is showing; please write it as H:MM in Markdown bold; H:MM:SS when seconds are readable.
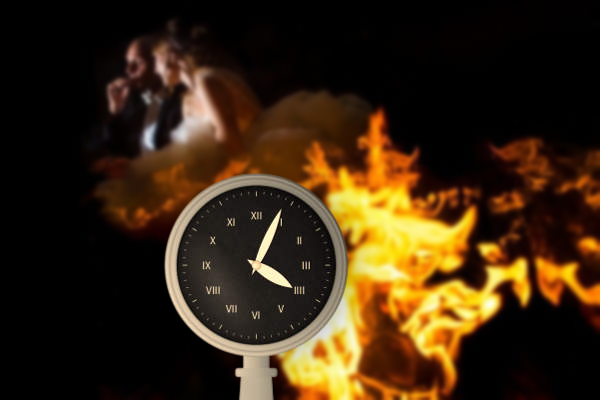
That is **4:04**
